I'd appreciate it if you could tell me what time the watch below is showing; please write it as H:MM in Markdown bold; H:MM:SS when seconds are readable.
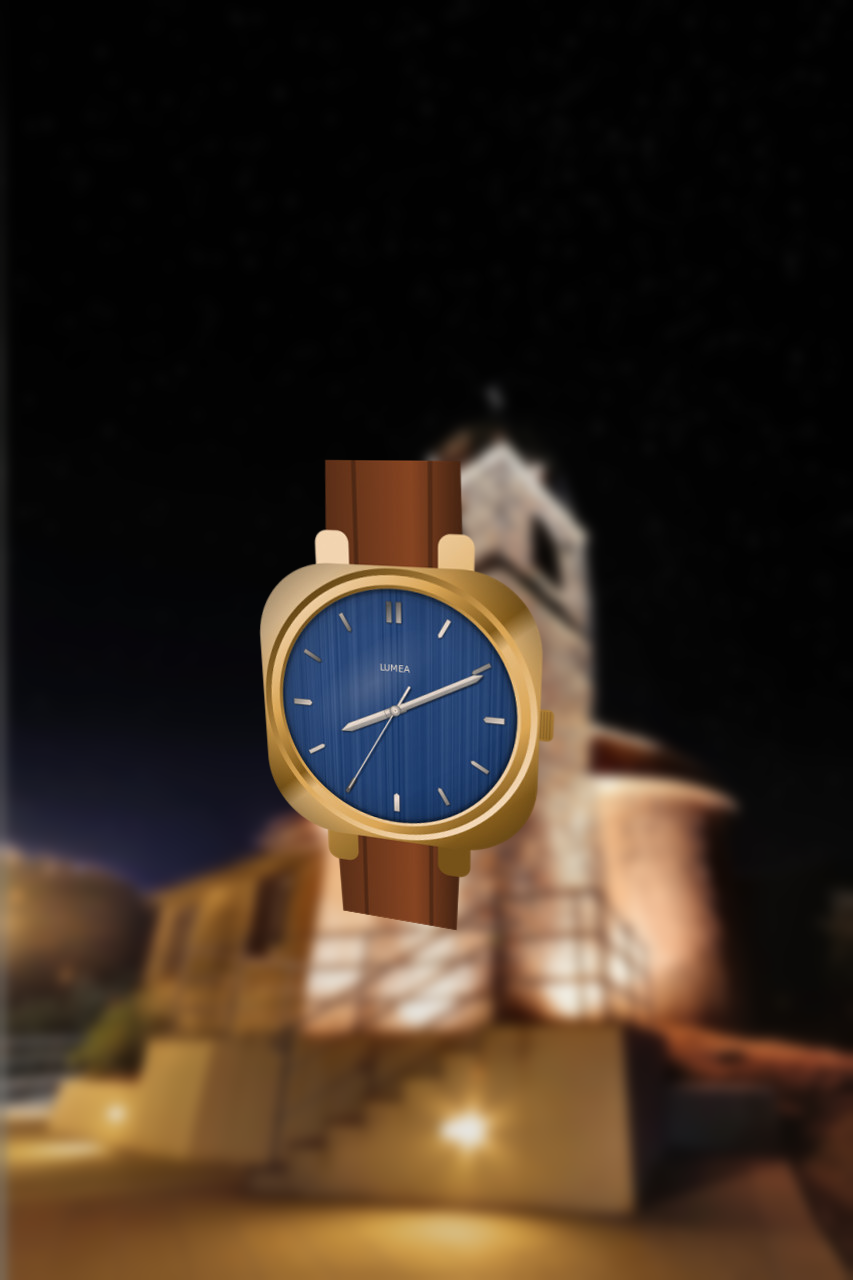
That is **8:10:35**
